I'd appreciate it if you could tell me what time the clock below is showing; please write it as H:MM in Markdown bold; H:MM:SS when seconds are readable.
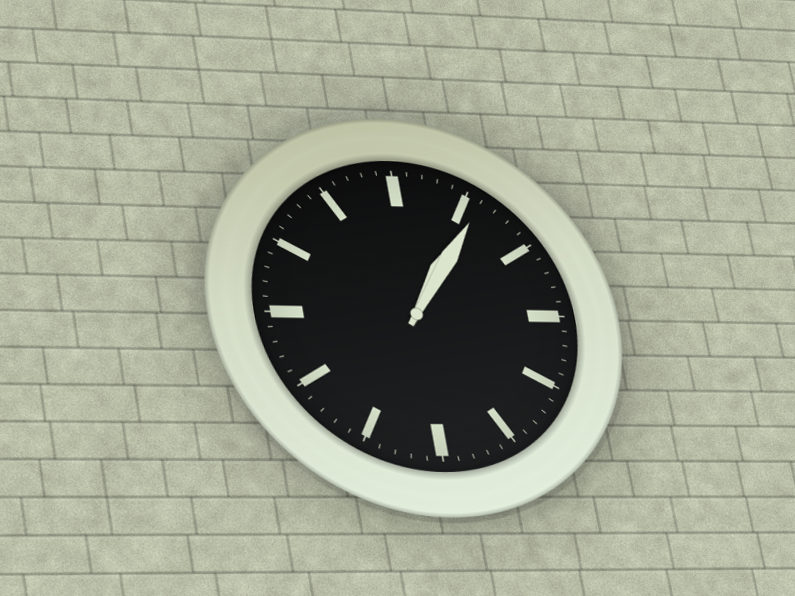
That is **1:06**
